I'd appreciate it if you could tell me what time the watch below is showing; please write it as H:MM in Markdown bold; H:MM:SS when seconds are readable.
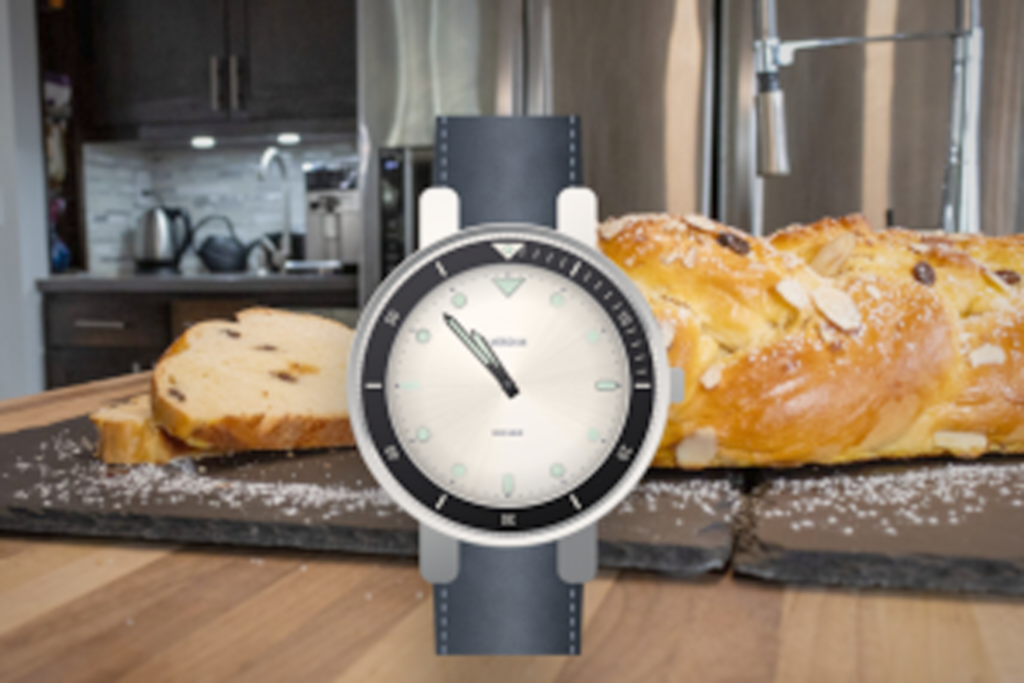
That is **10:53**
